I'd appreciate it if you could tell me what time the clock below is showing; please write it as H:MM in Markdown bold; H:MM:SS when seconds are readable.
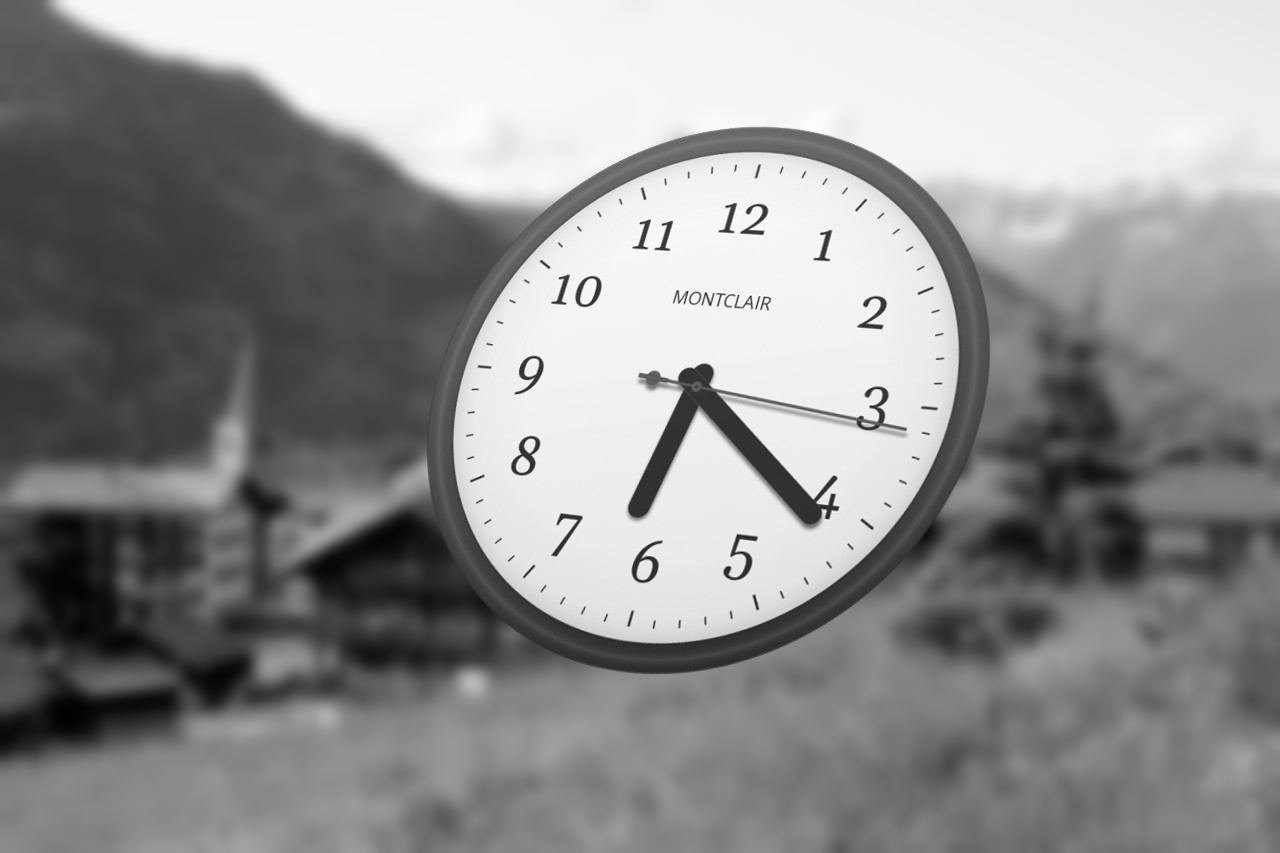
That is **6:21:16**
